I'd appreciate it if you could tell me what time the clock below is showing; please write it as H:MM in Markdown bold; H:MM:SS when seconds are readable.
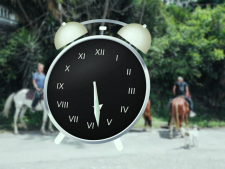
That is **5:28**
